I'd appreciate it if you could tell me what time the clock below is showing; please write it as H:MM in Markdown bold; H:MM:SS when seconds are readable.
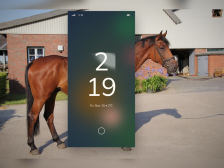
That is **2:19**
